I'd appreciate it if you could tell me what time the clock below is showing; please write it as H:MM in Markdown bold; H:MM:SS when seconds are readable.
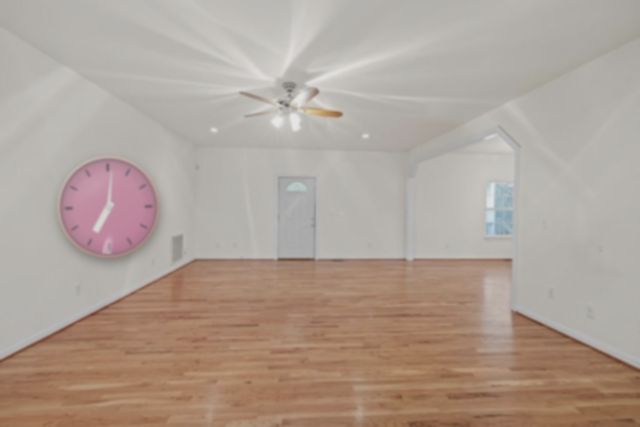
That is **7:01**
